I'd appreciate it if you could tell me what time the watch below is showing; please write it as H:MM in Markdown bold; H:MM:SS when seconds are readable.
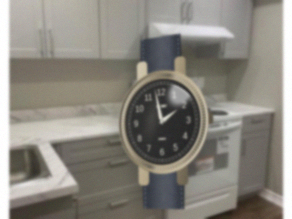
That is **1:58**
